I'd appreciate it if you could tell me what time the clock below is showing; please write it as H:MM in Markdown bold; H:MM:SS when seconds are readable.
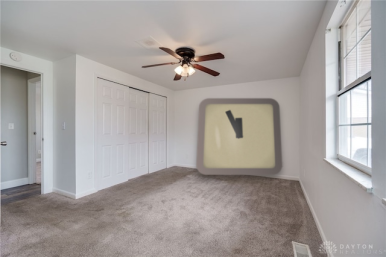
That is **11:56**
